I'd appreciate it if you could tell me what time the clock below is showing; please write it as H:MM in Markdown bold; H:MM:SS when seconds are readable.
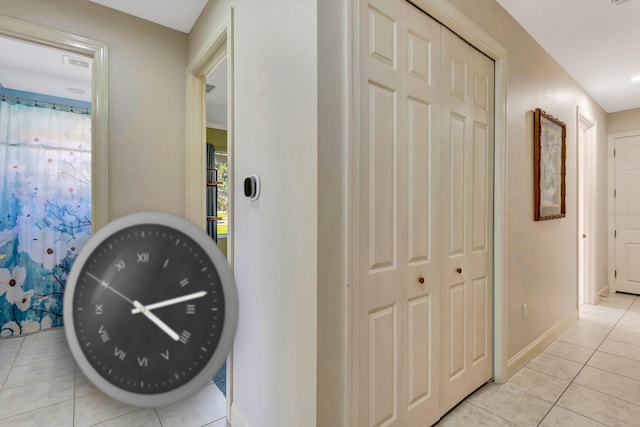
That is **4:12:50**
